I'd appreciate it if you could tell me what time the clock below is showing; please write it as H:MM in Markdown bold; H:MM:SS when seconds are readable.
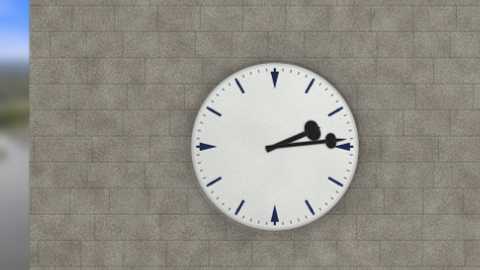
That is **2:14**
